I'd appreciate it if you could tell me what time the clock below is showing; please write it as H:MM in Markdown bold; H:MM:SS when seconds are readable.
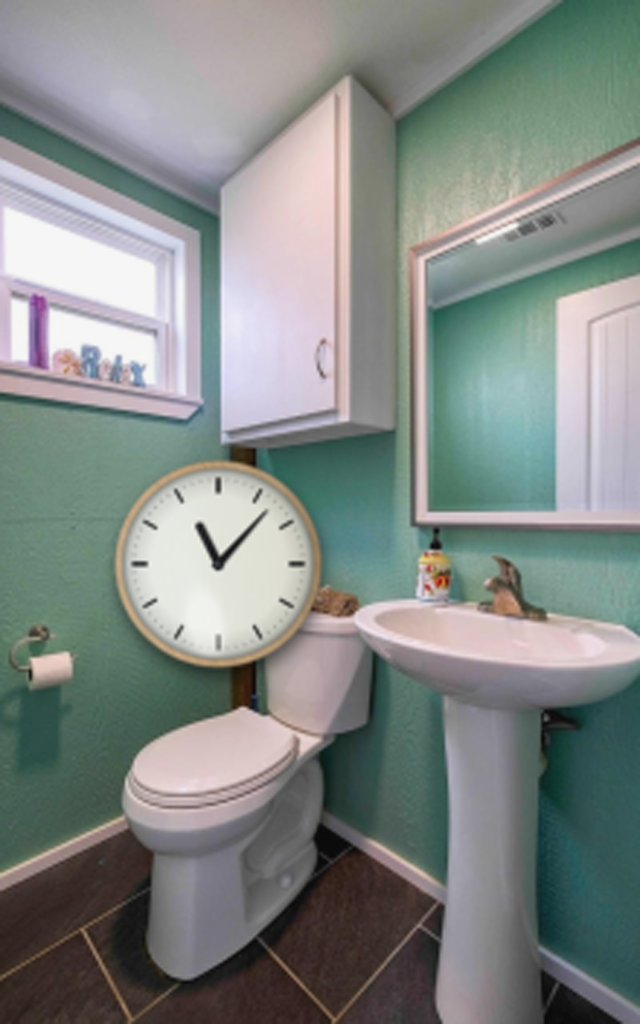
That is **11:07**
